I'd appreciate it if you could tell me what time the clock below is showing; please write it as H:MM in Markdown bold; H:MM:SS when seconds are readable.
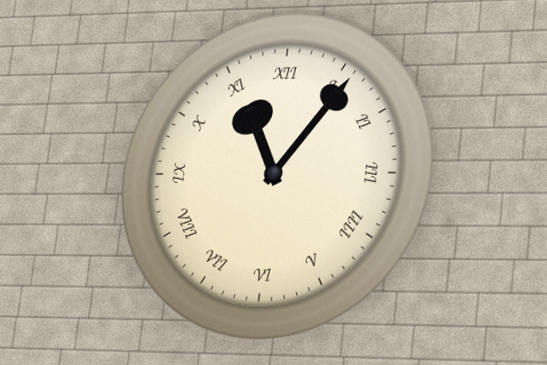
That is **11:06**
